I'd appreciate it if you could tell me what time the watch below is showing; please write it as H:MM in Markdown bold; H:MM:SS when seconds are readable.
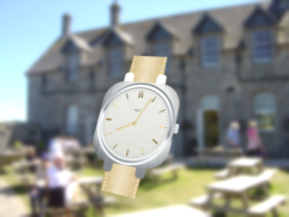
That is **8:04**
